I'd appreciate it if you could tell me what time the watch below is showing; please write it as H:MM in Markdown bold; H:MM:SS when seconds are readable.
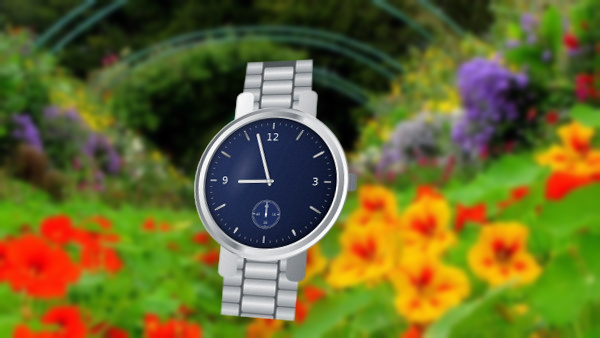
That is **8:57**
